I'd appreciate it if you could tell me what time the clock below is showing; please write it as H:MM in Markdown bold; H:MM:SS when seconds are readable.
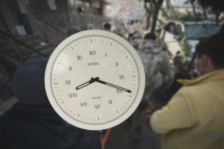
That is **8:19**
